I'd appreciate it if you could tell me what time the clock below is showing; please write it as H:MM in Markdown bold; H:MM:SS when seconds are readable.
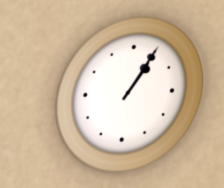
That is **1:05**
